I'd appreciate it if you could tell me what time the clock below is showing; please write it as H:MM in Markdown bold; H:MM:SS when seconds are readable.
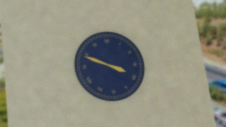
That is **3:49**
